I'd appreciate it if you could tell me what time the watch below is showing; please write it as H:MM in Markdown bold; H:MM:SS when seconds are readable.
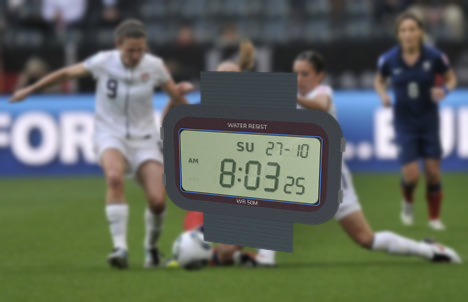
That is **8:03:25**
